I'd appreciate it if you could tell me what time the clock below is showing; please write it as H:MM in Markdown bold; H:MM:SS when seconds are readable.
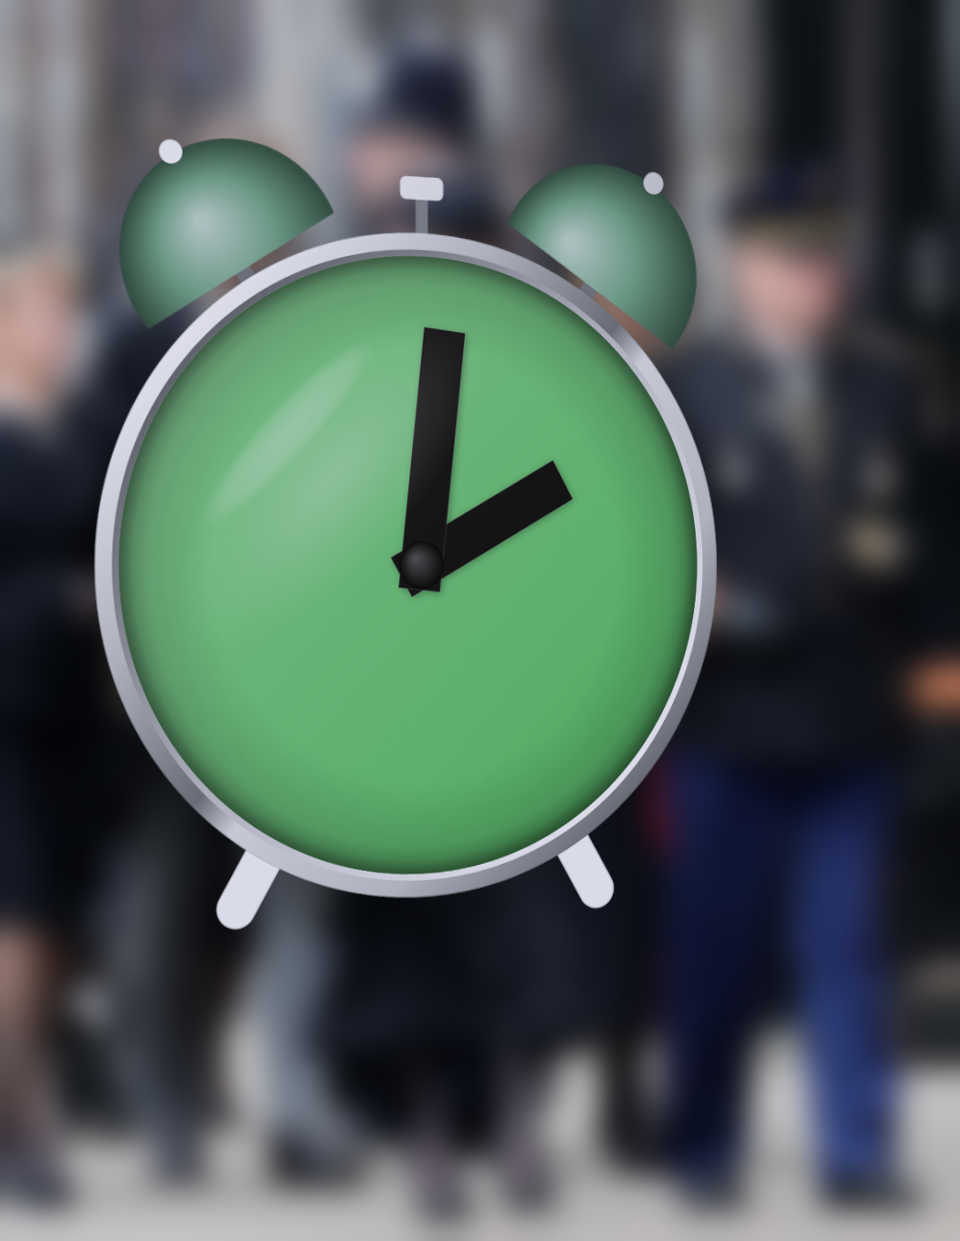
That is **2:01**
